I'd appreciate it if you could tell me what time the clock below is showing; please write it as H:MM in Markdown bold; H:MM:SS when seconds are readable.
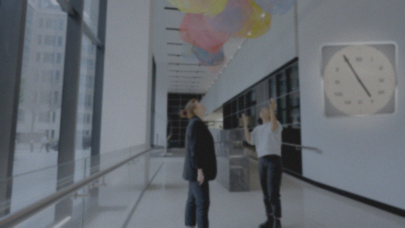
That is **4:55**
